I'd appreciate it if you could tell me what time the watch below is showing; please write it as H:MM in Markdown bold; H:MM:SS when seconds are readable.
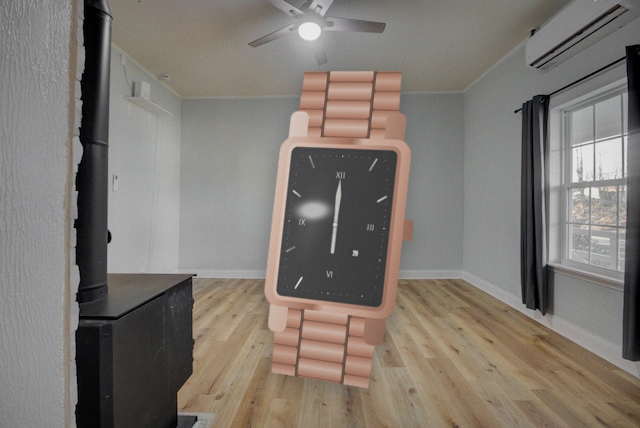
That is **6:00**
